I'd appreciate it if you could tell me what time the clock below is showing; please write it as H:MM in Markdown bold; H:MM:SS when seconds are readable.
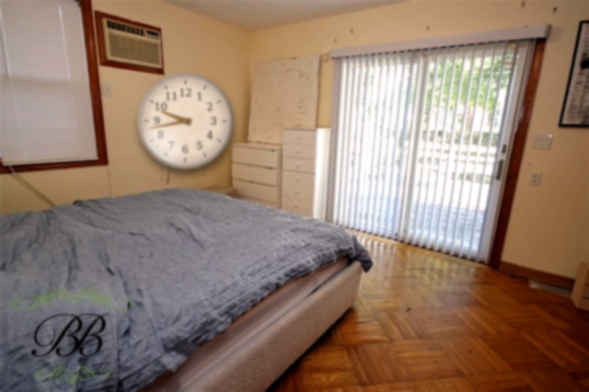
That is **9:43**
